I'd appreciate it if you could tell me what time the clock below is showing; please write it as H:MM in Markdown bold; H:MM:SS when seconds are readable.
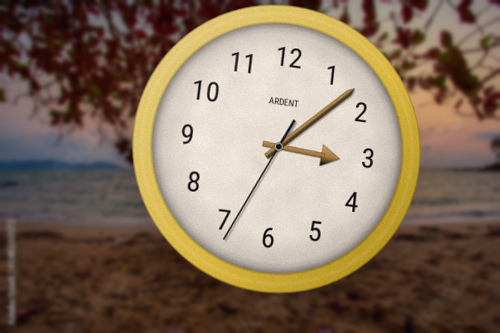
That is **3:07:34**
